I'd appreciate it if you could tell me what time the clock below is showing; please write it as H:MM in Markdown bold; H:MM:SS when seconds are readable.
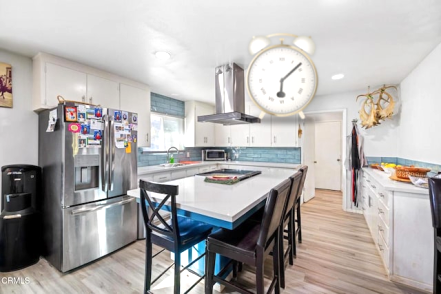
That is **6:08**
